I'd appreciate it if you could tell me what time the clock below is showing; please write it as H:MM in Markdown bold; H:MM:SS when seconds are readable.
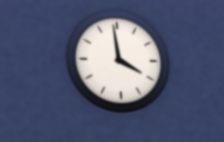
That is **3:59**
